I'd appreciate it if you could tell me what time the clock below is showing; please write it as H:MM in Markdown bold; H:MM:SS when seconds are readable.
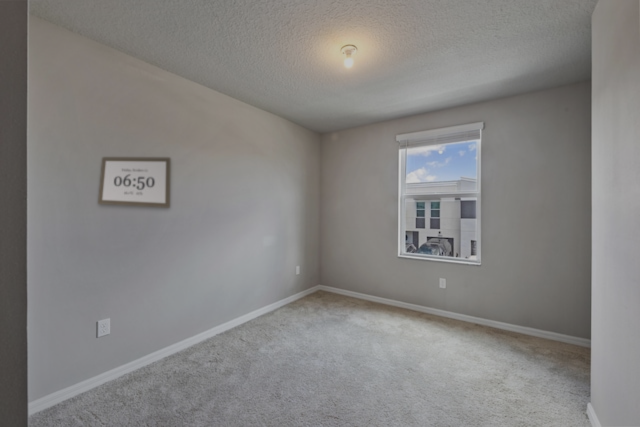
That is **6:50**
